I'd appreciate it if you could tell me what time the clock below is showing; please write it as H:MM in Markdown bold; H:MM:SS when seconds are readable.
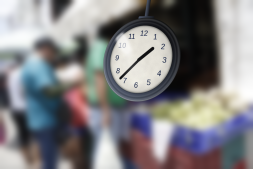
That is **1:37**
